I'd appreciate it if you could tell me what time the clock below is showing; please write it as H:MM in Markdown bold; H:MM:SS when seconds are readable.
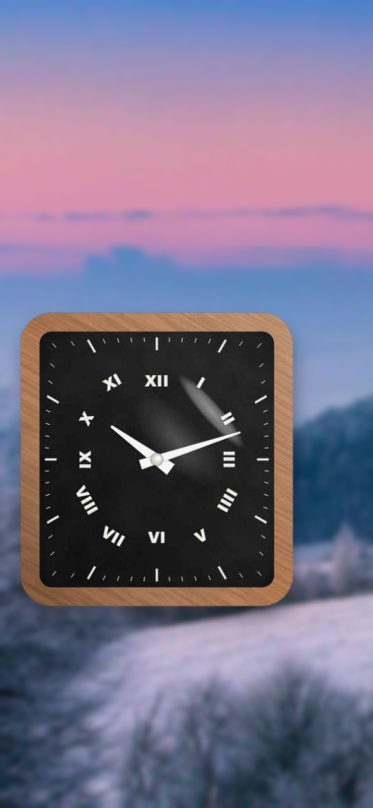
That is **10:12**
